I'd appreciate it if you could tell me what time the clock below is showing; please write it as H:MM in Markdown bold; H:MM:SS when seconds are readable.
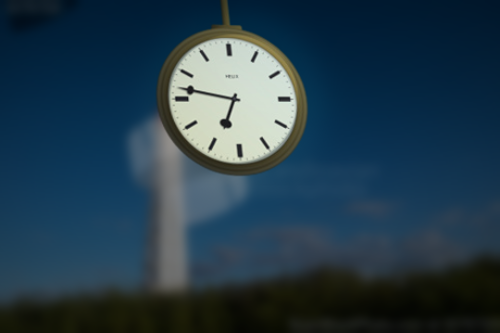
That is **6:47**
